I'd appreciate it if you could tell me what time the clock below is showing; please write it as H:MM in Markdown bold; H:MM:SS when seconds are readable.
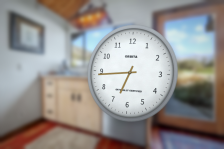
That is **6:44**
